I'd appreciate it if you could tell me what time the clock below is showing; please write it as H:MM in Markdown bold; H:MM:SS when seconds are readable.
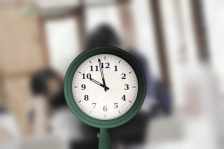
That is **9:58**
